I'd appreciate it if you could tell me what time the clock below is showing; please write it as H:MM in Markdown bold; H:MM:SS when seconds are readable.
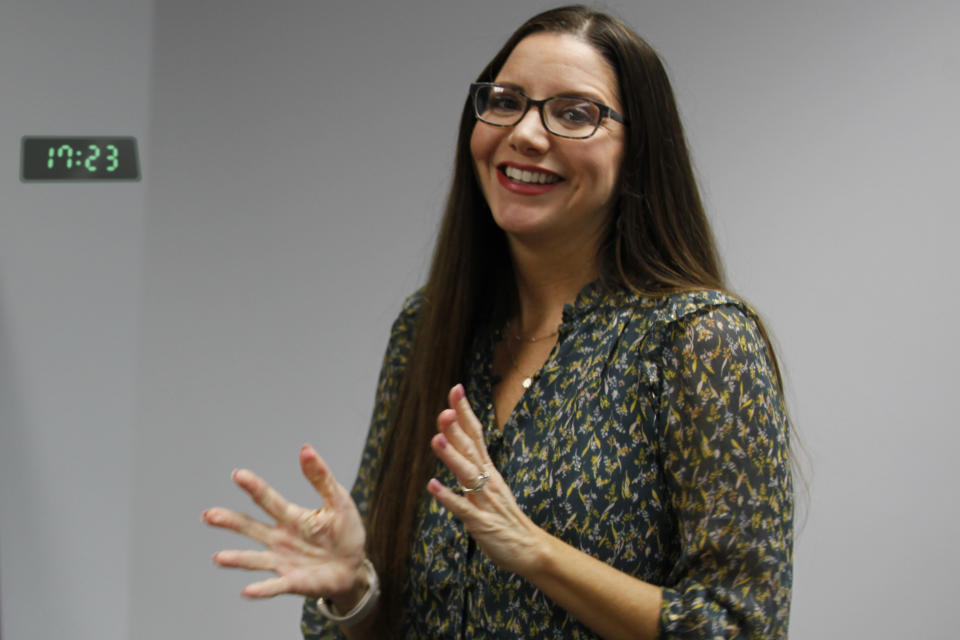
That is **17:23**
